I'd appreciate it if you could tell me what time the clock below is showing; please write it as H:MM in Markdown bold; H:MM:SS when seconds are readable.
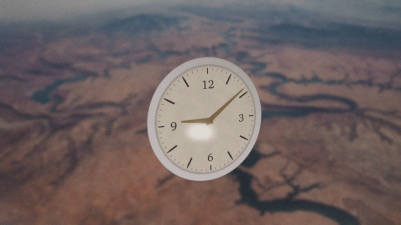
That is **9:09**
